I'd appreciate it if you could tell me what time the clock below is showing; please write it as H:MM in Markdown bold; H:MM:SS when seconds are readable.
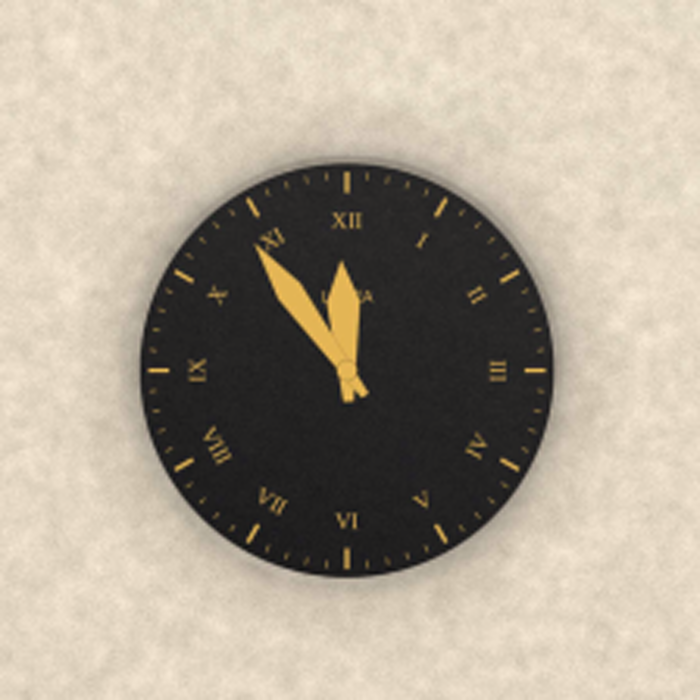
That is **11:54**
